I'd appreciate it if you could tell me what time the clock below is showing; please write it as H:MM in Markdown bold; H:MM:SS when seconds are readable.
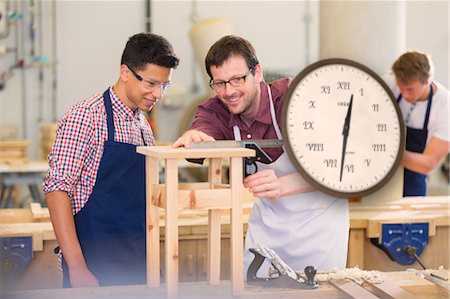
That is **12:32**
